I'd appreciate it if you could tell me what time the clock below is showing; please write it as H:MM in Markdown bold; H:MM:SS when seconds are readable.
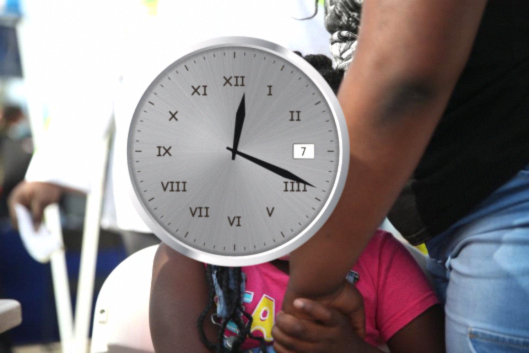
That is **12:19**
